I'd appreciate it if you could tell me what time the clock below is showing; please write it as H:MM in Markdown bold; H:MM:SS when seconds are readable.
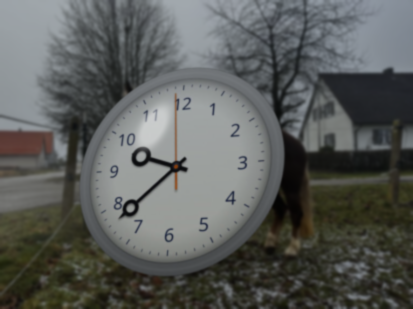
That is **9:37:59**
